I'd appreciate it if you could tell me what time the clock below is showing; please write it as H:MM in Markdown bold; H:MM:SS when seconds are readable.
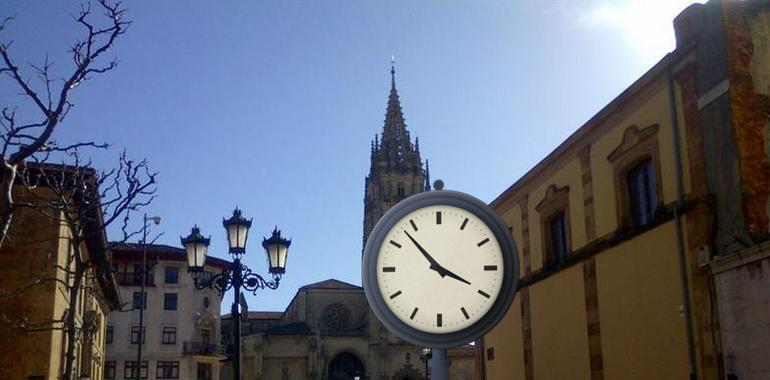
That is **3:53**
